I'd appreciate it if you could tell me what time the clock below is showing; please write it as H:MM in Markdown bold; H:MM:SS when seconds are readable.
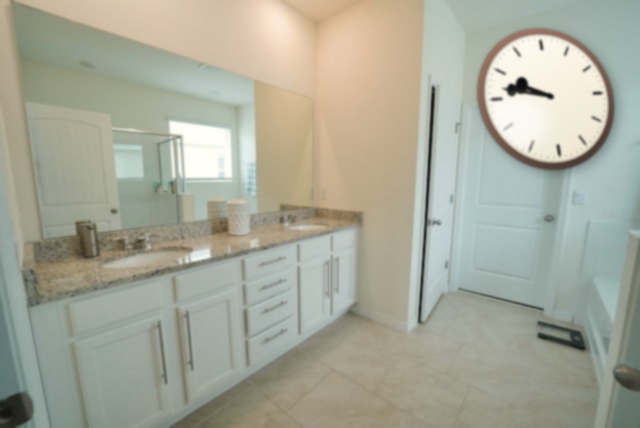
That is **9:47**
